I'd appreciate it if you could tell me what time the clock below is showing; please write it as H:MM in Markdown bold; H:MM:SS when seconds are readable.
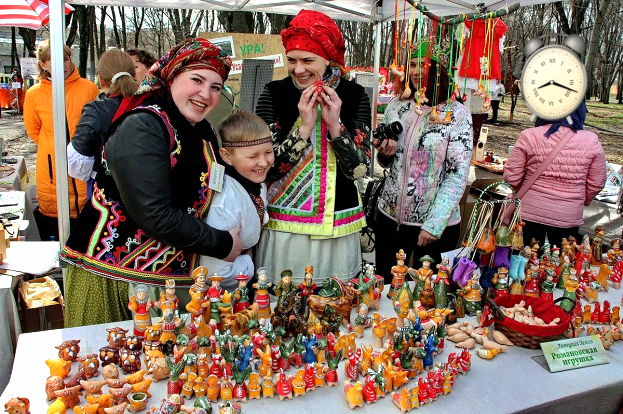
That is **8:18**
